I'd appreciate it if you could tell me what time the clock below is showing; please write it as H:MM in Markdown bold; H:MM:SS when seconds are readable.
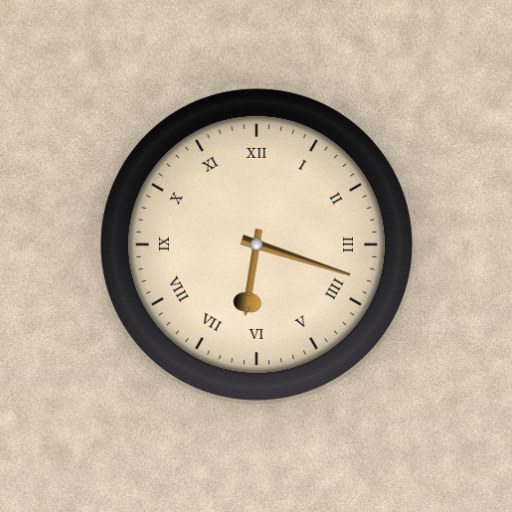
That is **6:18**
